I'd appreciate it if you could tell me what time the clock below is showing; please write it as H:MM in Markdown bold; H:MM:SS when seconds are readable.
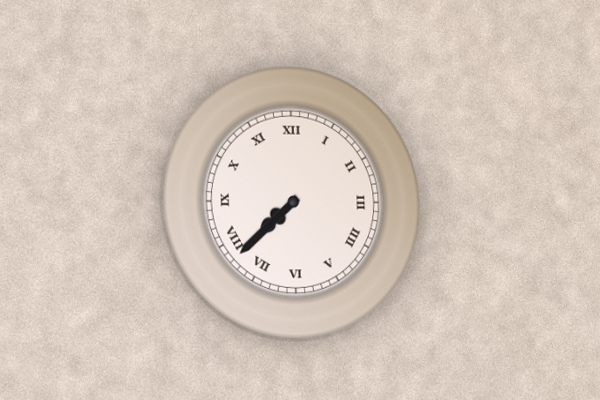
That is **7:38**
